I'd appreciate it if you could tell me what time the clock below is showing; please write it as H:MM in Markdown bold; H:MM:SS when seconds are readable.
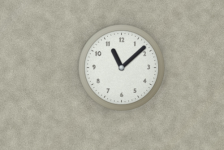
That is **11:08**
